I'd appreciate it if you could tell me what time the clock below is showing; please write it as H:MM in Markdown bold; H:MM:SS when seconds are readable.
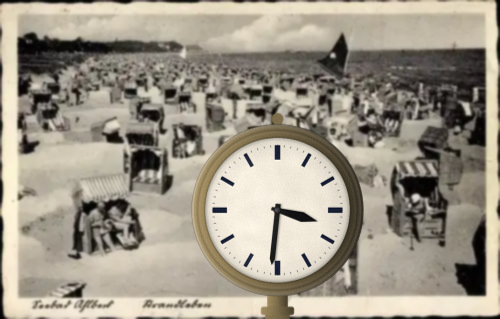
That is **3:31**
